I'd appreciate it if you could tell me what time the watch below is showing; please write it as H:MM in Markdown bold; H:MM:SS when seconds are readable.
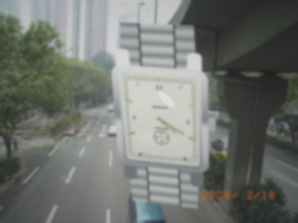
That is **4:20**
